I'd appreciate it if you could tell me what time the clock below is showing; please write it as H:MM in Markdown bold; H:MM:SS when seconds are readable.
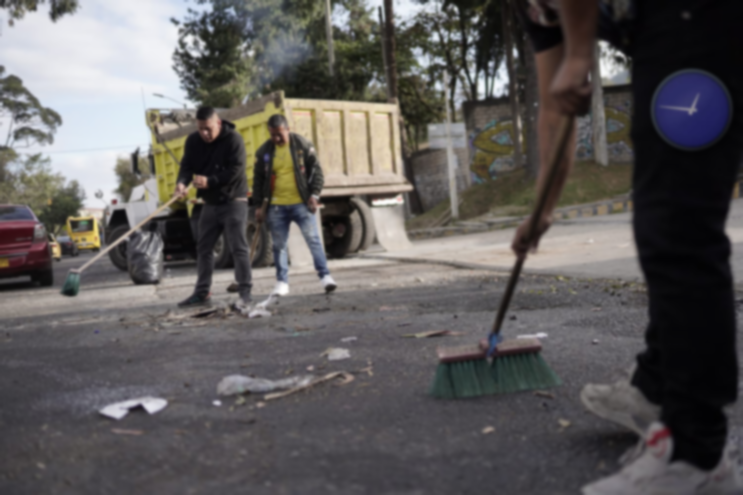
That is **12:46**
